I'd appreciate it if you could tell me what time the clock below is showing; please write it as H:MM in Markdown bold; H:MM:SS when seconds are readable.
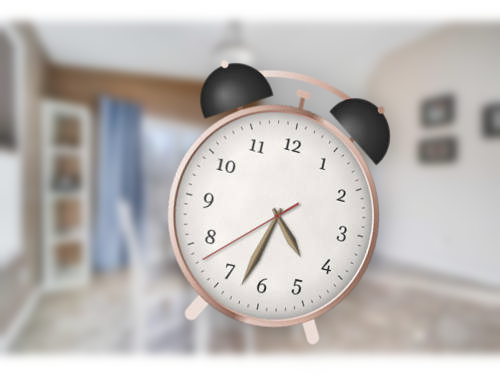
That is **4:32:38**
